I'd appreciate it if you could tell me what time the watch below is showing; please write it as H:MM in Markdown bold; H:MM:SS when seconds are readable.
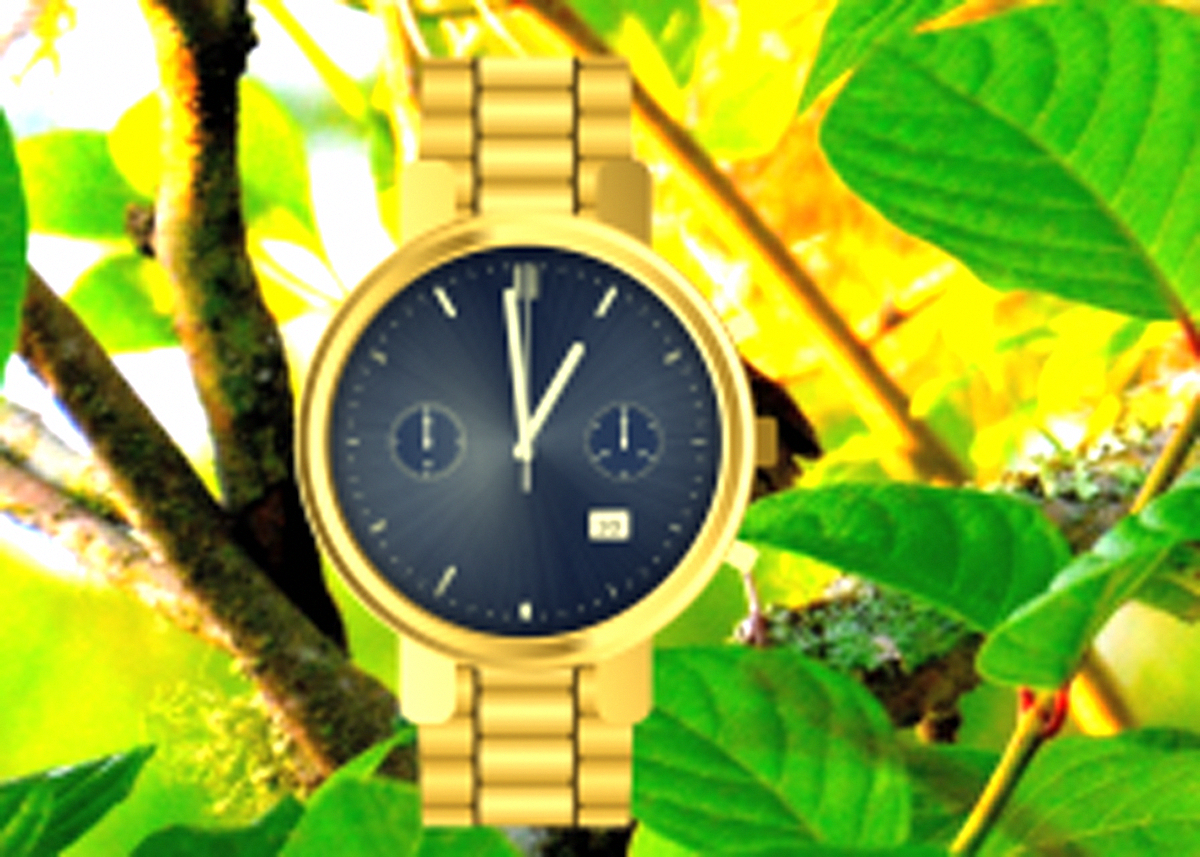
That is **12:59**
